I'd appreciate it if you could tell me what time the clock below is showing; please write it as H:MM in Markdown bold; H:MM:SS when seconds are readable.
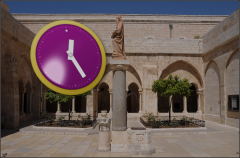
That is **12:26**
